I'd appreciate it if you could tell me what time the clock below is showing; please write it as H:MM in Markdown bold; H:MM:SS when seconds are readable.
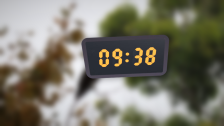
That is **9:38**
